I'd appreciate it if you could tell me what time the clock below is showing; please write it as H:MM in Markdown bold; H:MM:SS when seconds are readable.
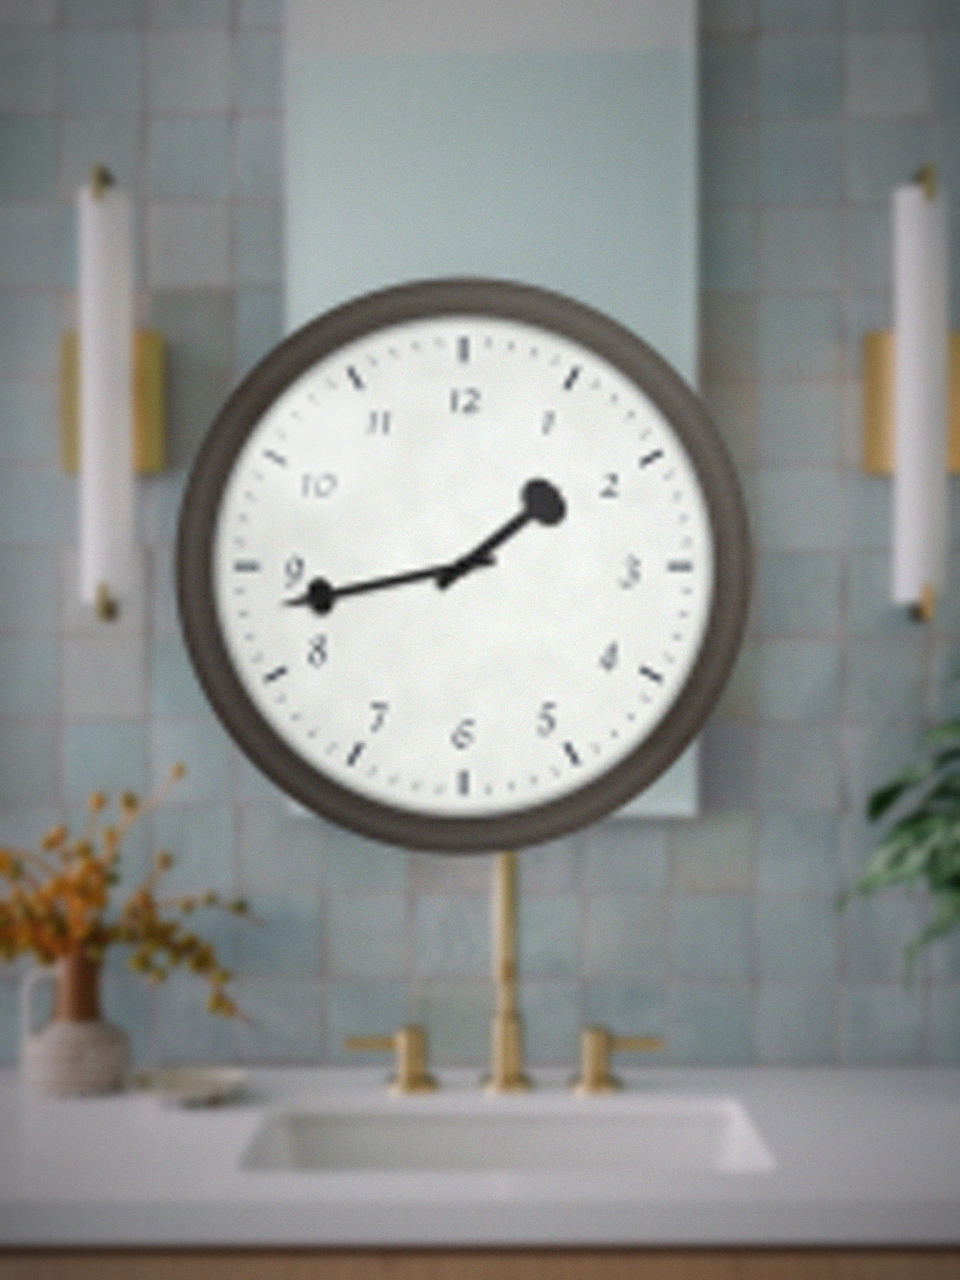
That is **1:43**
